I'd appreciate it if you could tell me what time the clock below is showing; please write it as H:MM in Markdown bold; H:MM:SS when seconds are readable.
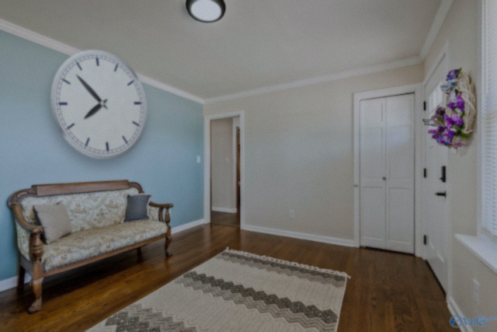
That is **7:53**
